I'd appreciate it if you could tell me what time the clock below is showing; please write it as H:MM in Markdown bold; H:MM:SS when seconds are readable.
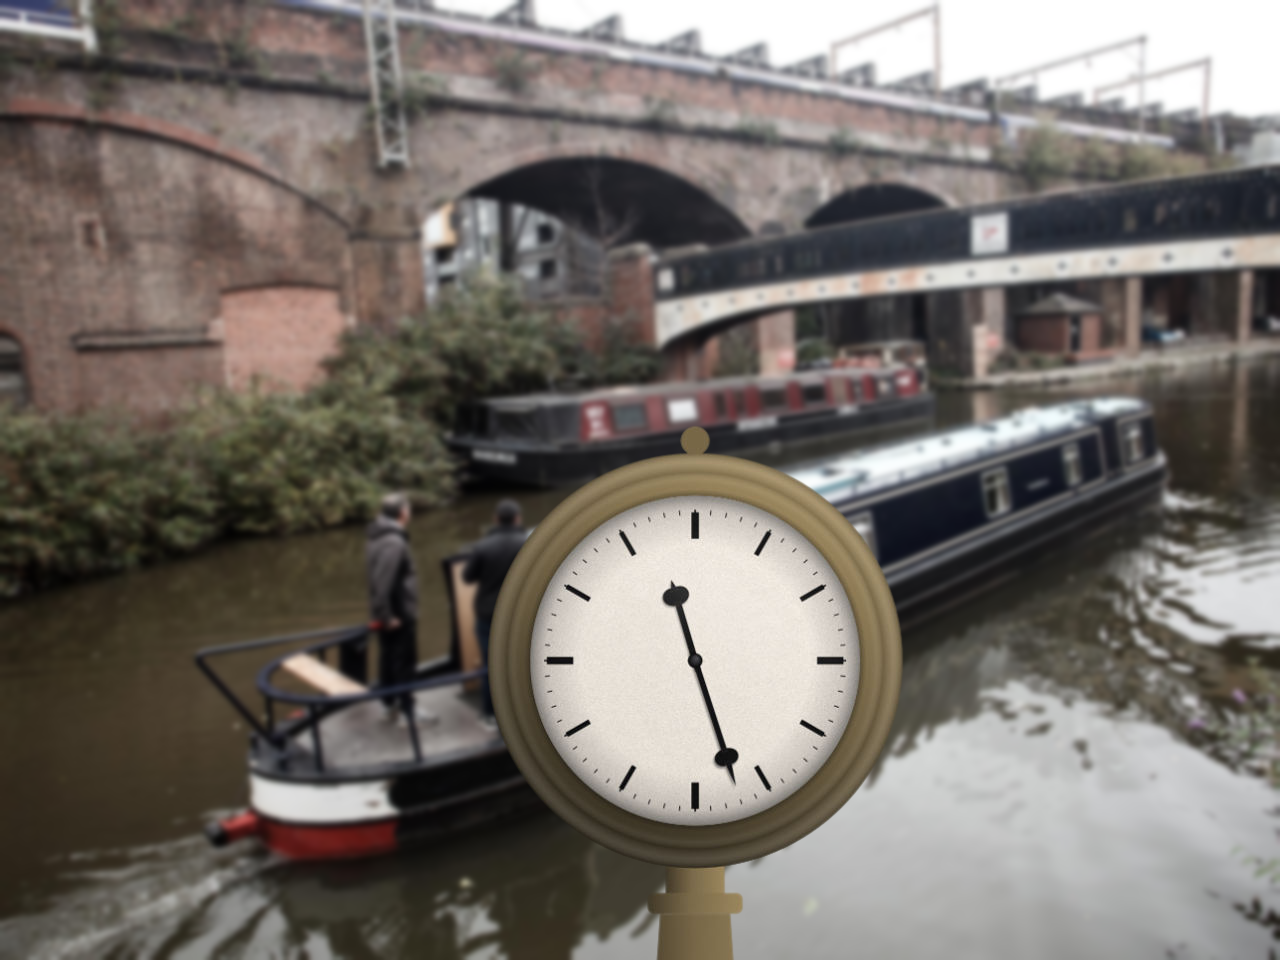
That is **11:27**
